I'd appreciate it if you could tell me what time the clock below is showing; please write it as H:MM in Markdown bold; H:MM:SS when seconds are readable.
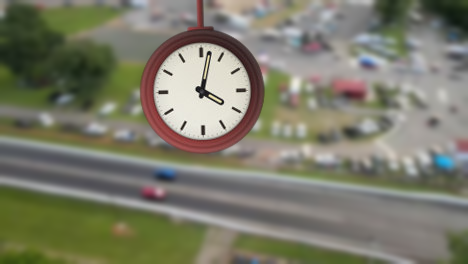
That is **4:02**
